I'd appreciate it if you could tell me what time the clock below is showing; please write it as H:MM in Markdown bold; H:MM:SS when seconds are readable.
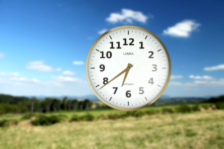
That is **6:39**
